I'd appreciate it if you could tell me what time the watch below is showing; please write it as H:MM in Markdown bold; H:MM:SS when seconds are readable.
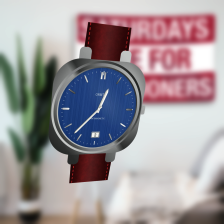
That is **12:37**
